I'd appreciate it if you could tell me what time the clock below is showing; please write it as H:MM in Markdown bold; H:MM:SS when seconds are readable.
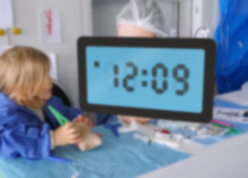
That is **12:09**
